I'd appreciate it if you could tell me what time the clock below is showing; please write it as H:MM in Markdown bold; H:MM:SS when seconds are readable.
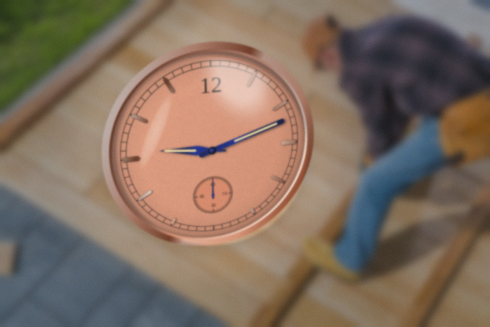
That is **9:12**
